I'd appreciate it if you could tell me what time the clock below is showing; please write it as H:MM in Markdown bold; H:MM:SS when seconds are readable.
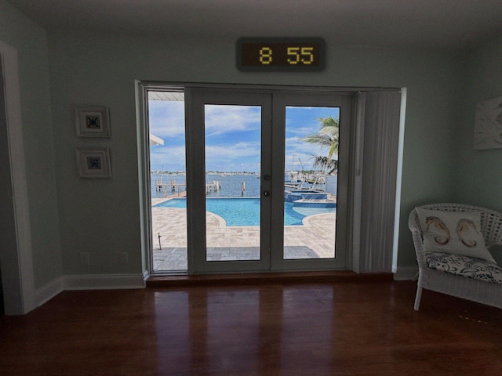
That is **8:55**
